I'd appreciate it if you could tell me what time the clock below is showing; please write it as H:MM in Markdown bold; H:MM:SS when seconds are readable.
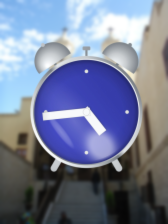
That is **4:44**
